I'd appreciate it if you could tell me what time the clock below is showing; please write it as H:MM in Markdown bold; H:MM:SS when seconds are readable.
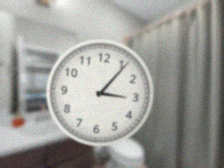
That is **3:06**
